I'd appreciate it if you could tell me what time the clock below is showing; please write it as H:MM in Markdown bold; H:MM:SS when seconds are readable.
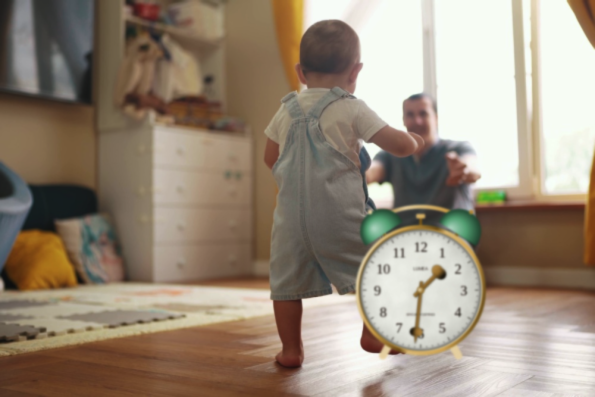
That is **1:31**
